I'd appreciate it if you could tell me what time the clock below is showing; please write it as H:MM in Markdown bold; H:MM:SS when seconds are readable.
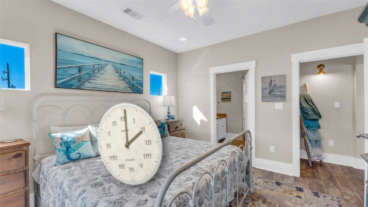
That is **2:01**
